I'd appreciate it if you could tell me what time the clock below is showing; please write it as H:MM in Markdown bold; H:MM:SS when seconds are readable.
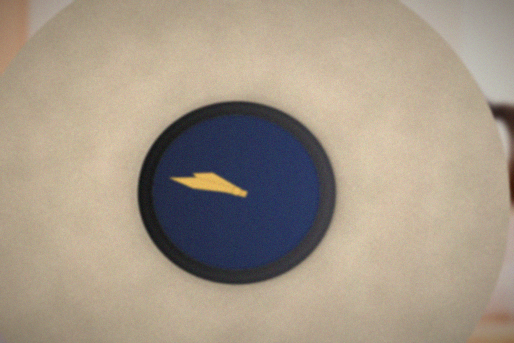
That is **9:47**
